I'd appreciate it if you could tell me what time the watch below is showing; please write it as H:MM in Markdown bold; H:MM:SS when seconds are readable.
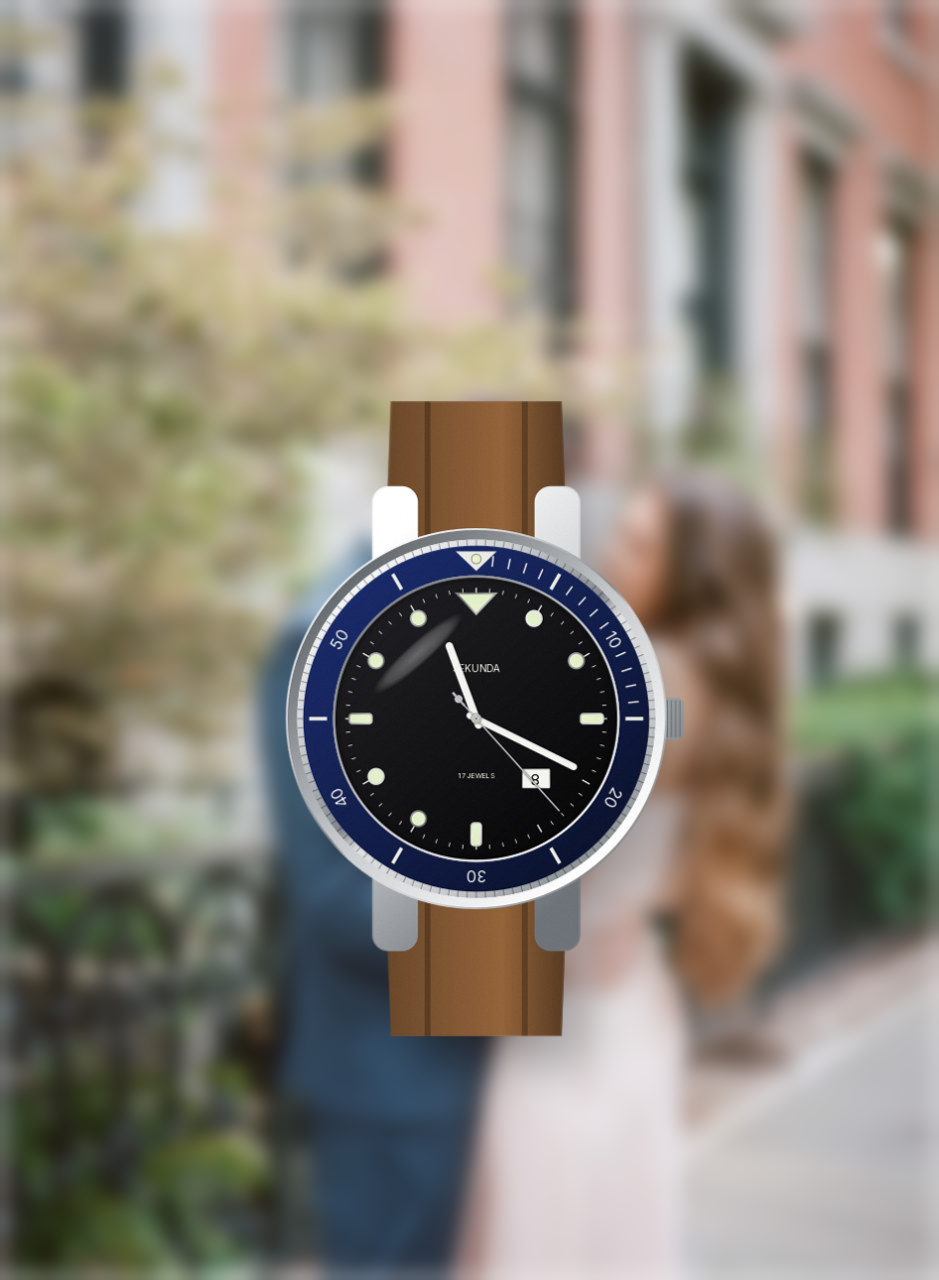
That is **11:19:23**
